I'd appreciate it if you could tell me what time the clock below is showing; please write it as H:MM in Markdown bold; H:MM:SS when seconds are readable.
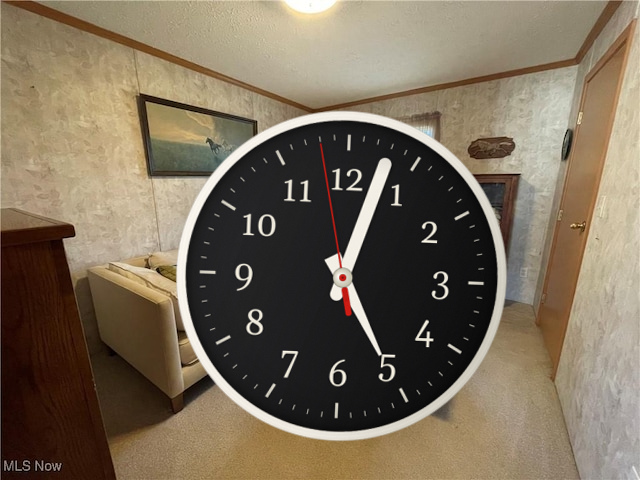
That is **5:02:58**
